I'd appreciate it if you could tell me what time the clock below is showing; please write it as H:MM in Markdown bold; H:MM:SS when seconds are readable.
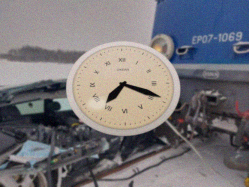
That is **7:19**
